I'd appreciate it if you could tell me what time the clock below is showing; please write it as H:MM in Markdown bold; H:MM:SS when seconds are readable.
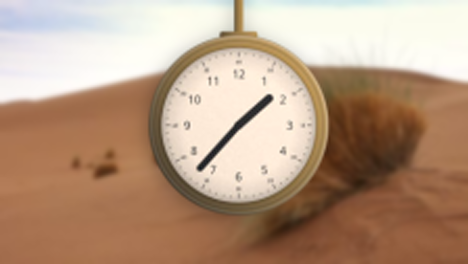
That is **1:37**
